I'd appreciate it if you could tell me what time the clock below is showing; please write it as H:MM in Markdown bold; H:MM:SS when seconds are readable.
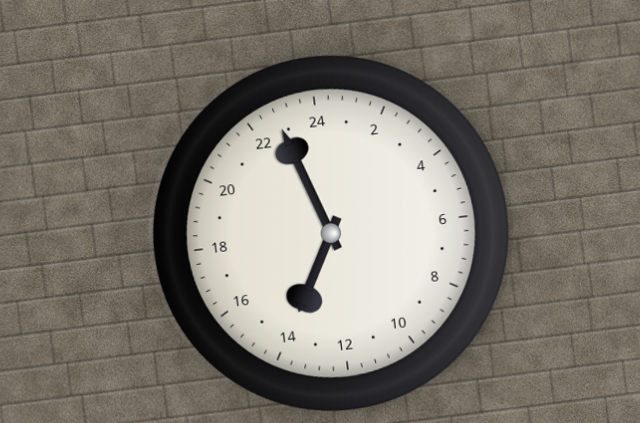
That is **13:57**
